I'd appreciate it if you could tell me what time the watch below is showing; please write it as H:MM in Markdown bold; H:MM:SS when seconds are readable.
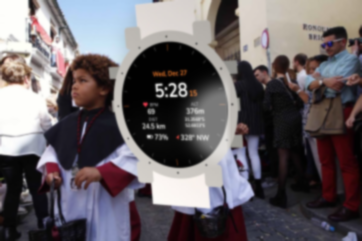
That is **5:28**
